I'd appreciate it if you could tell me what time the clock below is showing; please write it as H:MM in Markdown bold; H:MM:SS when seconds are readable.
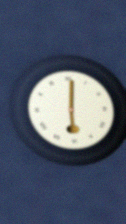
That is **6:01**
